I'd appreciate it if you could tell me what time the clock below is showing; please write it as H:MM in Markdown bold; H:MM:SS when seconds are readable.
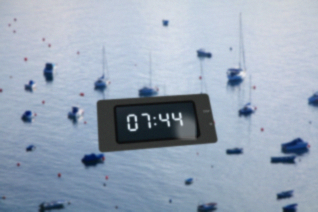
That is **7:44**
